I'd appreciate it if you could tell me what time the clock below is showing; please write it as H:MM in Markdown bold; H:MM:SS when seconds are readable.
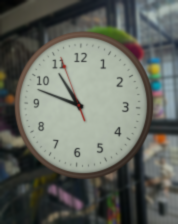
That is **10:47:56**
